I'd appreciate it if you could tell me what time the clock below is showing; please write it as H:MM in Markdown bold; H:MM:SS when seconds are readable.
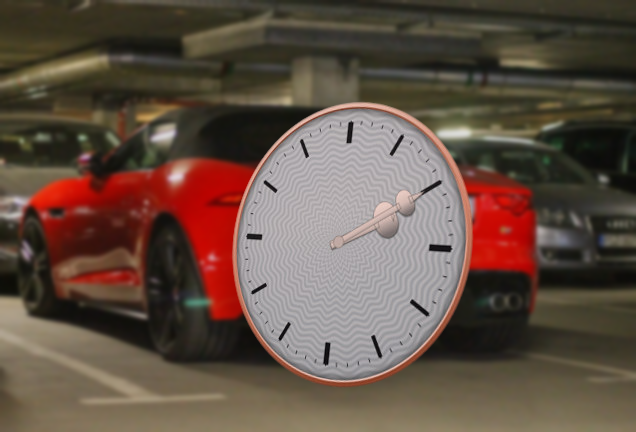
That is **2:10**
